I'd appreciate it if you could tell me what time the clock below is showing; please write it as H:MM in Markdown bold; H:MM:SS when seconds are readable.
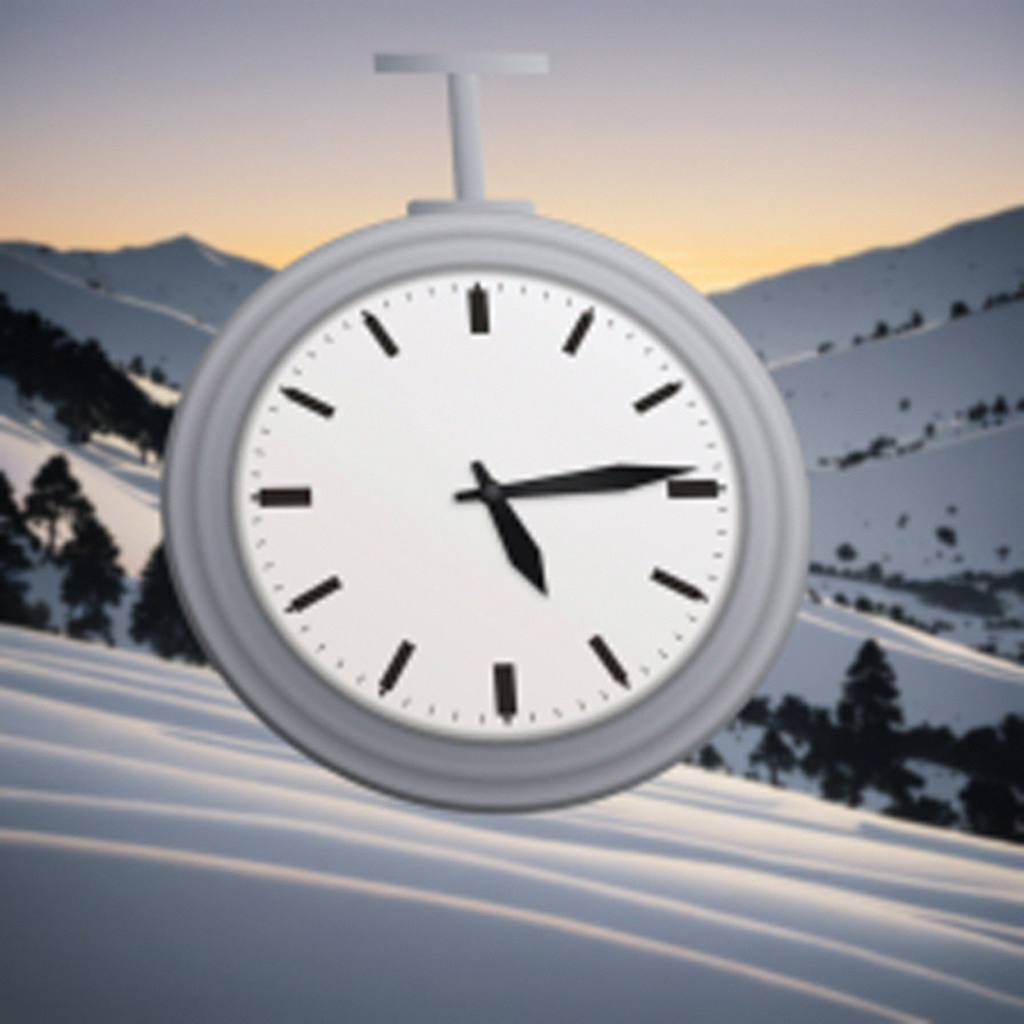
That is **5:14**
